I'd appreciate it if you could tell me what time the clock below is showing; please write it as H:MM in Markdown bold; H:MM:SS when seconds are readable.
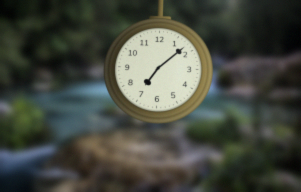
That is **7:08**
